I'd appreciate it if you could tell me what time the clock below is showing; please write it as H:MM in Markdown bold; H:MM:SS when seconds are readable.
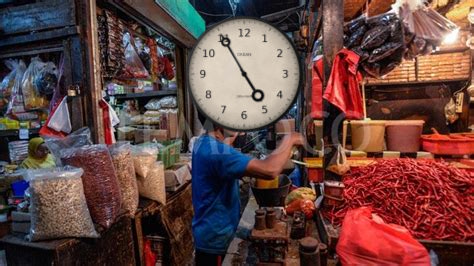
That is **4:55**
